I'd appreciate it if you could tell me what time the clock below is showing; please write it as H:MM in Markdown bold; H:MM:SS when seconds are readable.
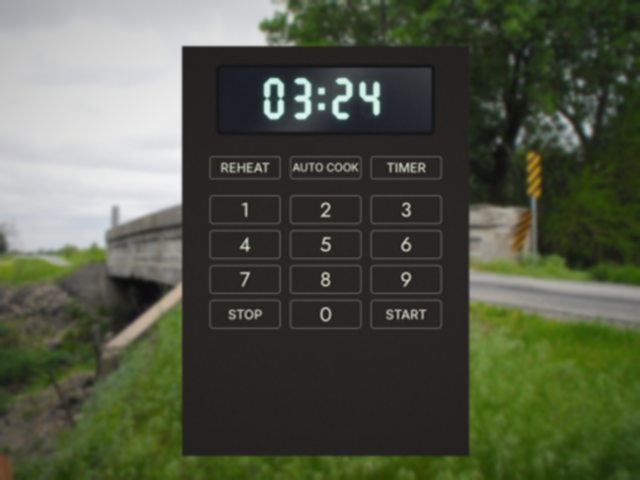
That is **3:24**
